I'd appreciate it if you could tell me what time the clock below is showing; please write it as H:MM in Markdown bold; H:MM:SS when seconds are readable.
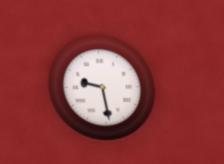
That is **9:29**
